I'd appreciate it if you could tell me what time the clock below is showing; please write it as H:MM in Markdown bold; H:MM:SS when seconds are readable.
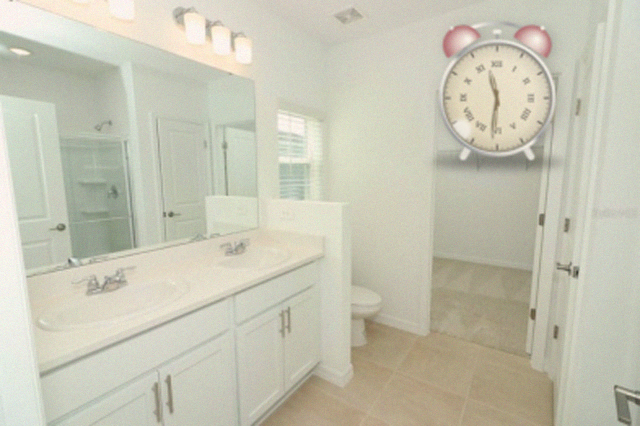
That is **11:31**
